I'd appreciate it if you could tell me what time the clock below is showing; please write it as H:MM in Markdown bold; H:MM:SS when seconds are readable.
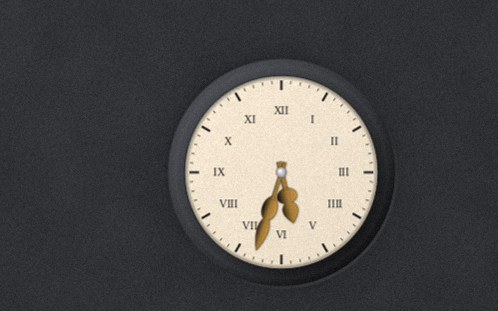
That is **5:33**
